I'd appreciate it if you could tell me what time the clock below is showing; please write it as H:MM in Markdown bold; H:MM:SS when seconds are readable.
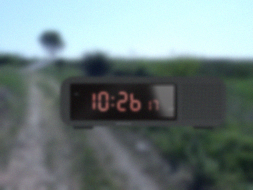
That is **10:26**
